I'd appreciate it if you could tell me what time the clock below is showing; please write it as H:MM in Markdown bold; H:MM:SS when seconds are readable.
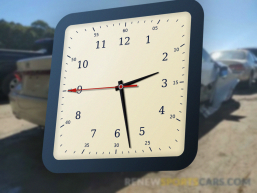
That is **2:27:45**
